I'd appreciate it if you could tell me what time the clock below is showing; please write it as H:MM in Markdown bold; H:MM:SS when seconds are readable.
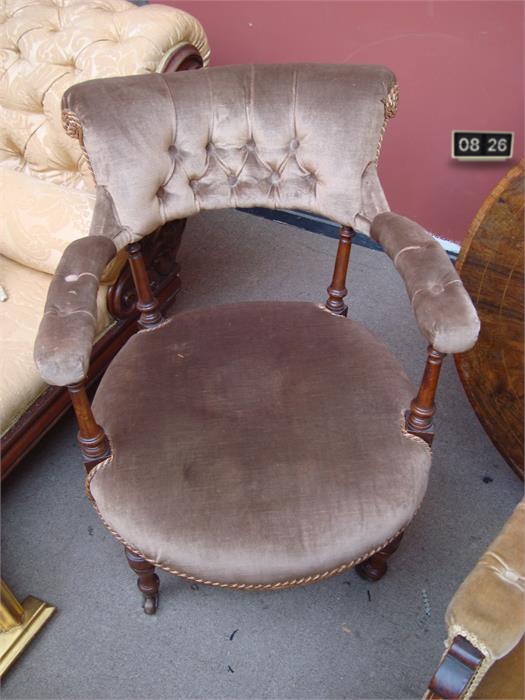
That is **8:26**
